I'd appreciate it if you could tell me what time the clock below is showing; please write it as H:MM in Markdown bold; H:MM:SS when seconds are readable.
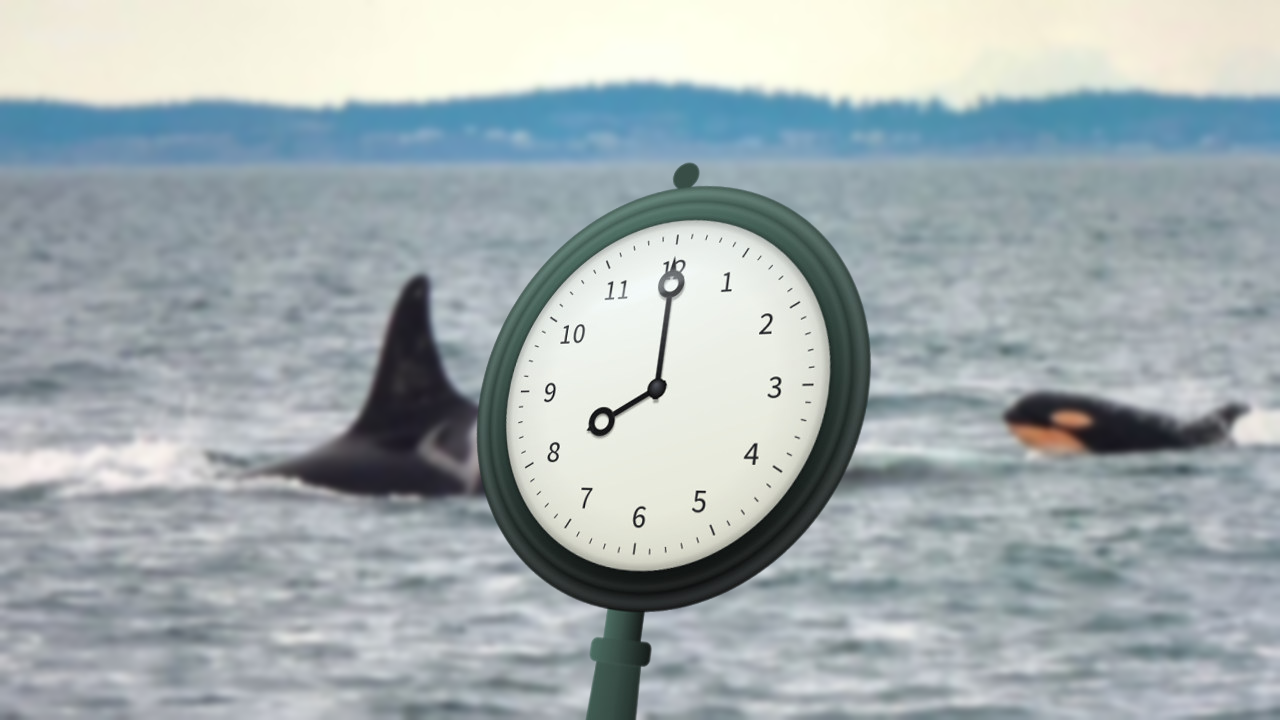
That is **8:00**
